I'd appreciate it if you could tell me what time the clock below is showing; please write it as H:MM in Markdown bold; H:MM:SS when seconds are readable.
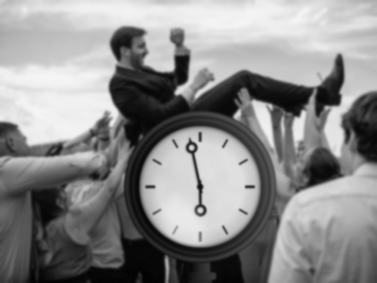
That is **5:58**
